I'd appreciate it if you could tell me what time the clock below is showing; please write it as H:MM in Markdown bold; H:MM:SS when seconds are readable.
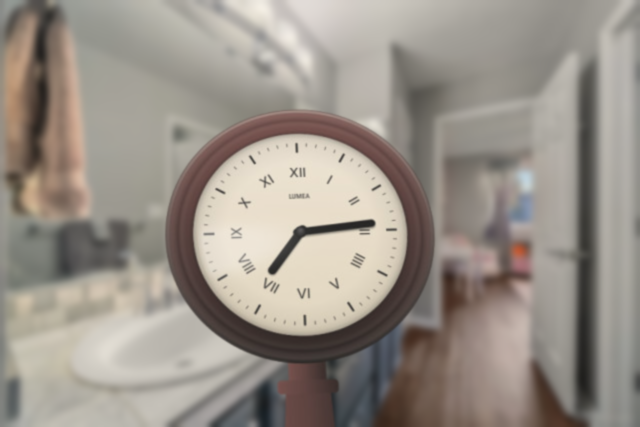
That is **7:14**
